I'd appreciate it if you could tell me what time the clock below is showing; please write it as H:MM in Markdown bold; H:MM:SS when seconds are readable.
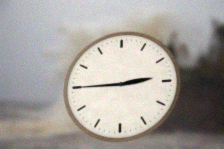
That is **2:45**
